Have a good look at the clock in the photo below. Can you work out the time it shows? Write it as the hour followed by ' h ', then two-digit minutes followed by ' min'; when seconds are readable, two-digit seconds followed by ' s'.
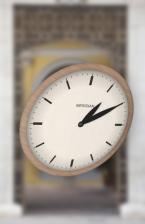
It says 1 h 10 min
